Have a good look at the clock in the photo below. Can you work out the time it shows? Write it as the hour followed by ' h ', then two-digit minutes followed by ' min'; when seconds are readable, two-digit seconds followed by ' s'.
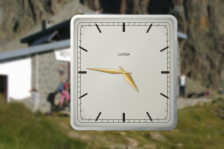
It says 4 h 46 min
